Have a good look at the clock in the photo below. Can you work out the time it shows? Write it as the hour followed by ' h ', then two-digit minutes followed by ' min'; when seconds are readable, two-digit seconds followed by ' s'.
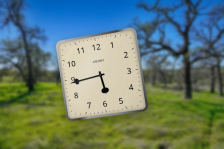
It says 5 h 44 min
